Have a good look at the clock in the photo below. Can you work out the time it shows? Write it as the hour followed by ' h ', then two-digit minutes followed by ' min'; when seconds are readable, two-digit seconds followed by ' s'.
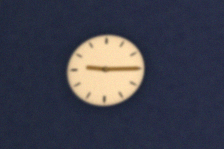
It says 9 h 15 min
